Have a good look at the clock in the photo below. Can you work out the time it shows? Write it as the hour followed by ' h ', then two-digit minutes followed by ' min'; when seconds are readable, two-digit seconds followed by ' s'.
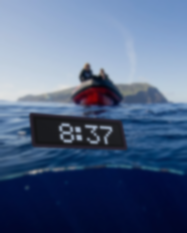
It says 8 h 37 min
